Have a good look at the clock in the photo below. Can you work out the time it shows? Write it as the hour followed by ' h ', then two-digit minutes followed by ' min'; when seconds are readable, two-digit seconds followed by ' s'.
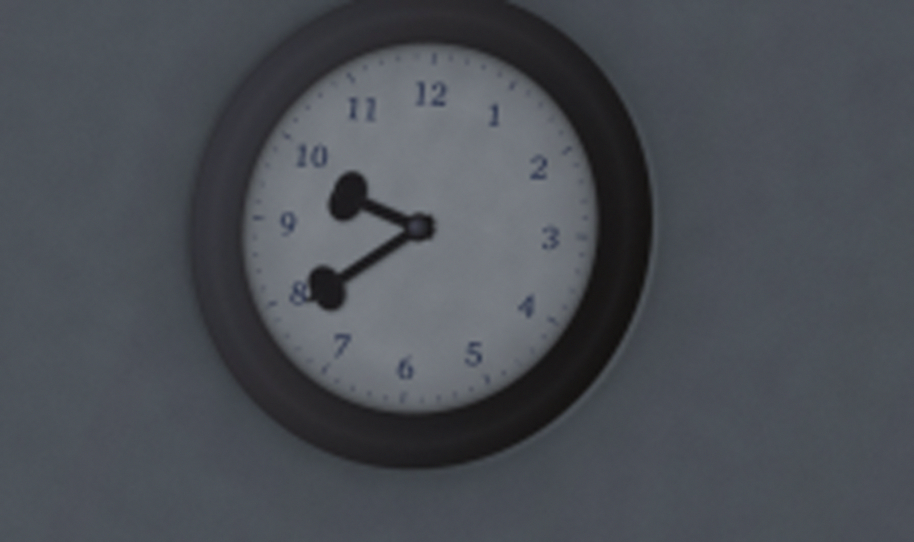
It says 9 h 39 min
